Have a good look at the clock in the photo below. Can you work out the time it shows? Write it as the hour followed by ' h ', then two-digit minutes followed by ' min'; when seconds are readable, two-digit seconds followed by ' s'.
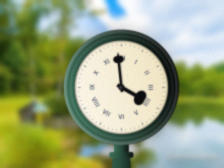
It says 3 h 59 min
